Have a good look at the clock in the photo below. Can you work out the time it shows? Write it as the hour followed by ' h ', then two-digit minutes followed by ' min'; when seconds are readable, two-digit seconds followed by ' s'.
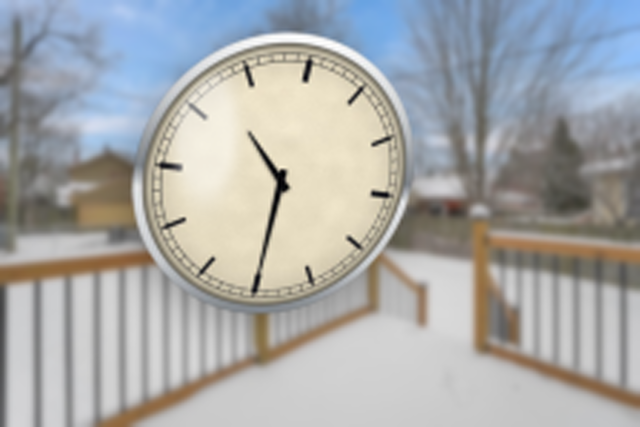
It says 10 h 30 min
